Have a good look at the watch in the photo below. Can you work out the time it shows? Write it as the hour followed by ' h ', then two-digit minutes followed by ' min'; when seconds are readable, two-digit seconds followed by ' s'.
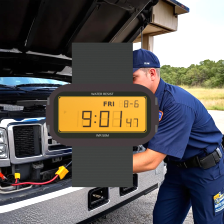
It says 9 h 01 min 47 s
